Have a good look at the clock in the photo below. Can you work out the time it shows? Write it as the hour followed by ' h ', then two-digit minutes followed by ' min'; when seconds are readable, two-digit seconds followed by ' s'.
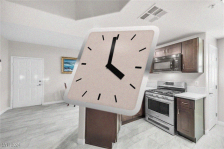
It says 3 h 59 min
